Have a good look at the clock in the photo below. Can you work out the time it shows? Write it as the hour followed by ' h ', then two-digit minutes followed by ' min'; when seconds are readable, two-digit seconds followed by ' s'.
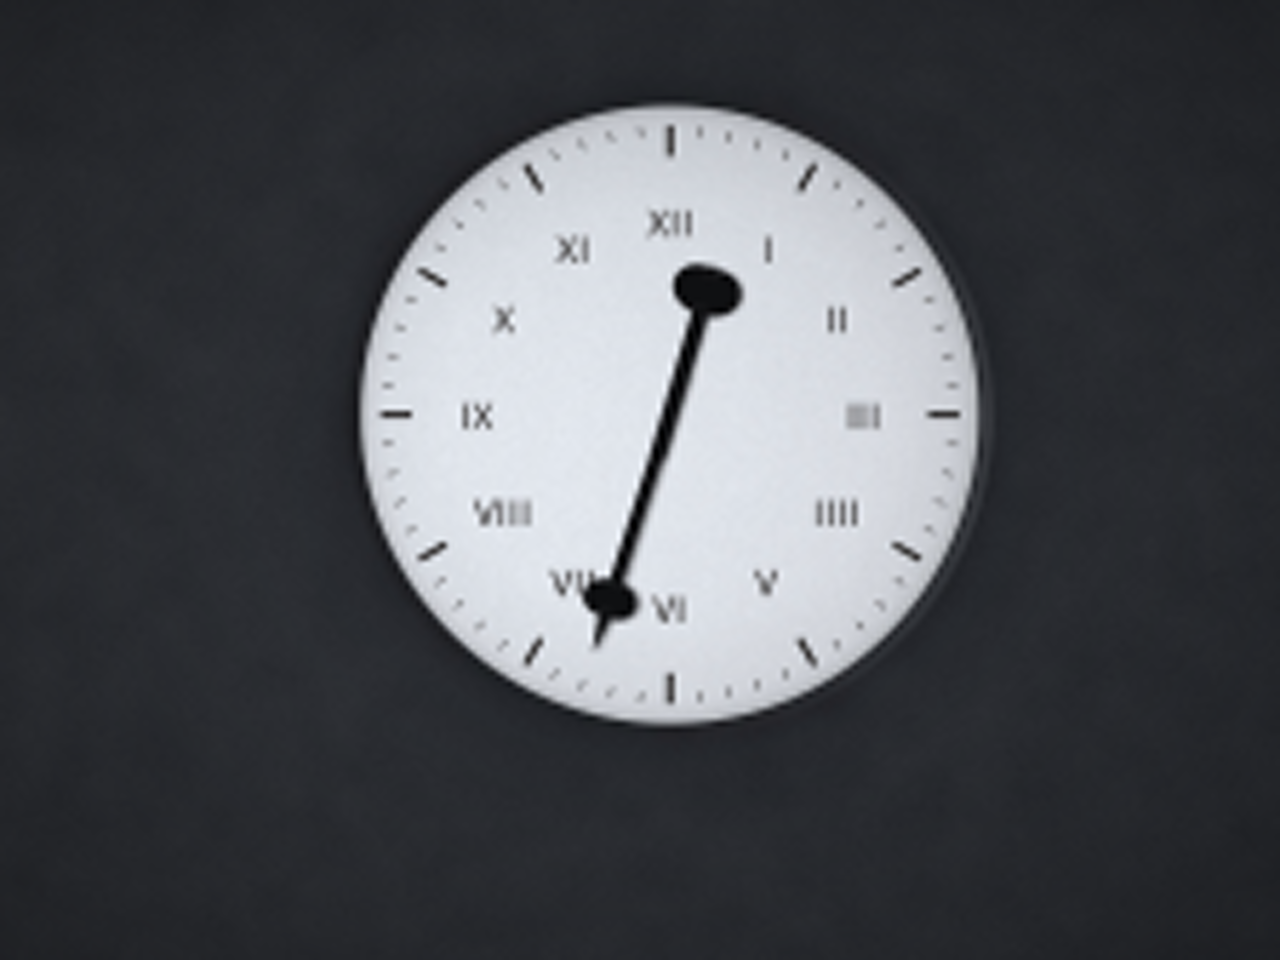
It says 12 h 33 min
